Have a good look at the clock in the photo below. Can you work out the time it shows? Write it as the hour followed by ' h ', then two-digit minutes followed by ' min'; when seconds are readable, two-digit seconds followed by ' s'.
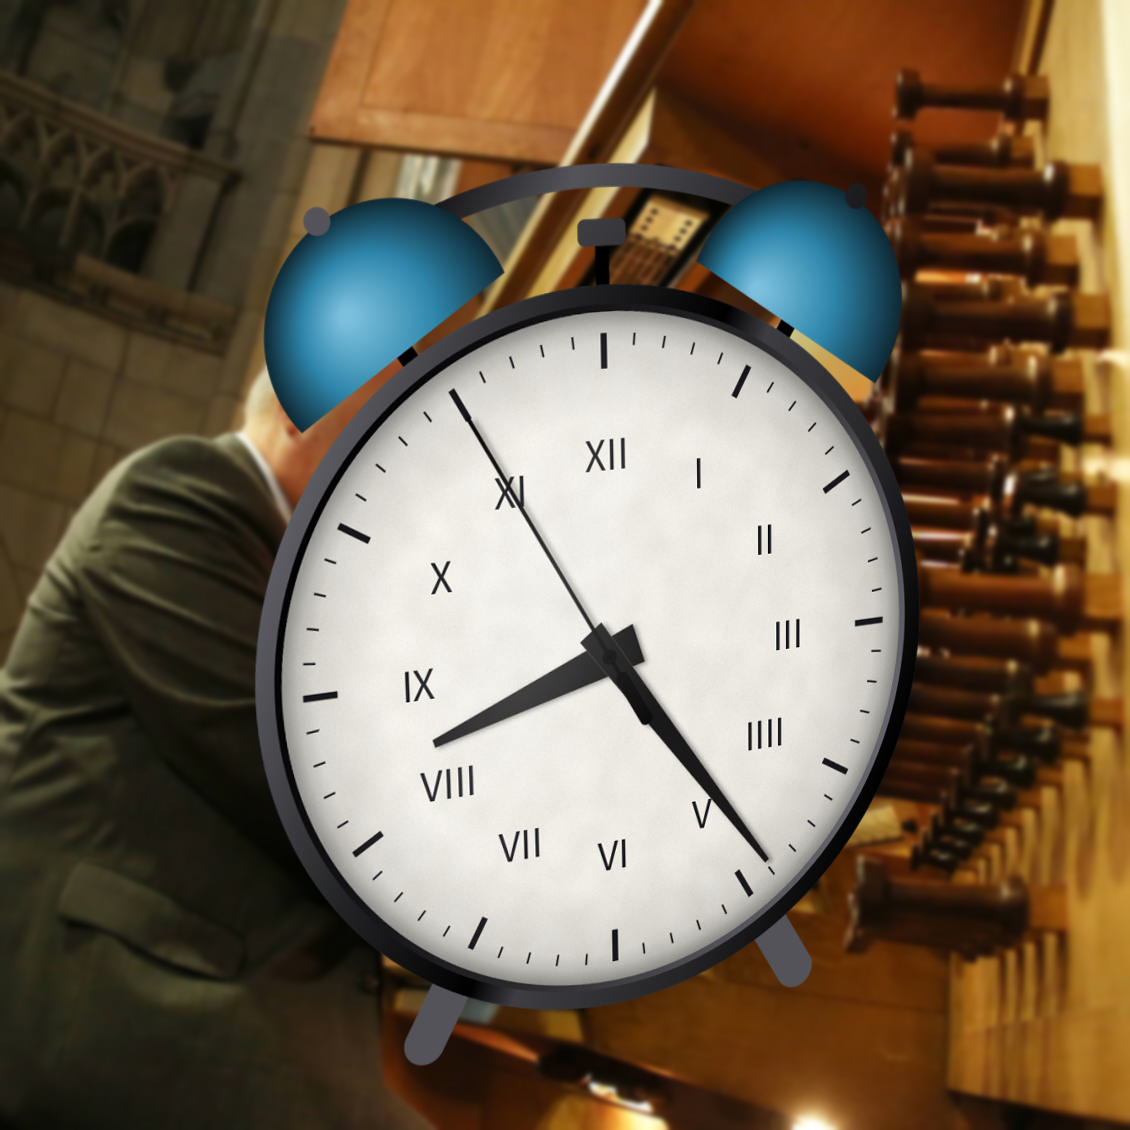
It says 8 h 23 min 55 s
